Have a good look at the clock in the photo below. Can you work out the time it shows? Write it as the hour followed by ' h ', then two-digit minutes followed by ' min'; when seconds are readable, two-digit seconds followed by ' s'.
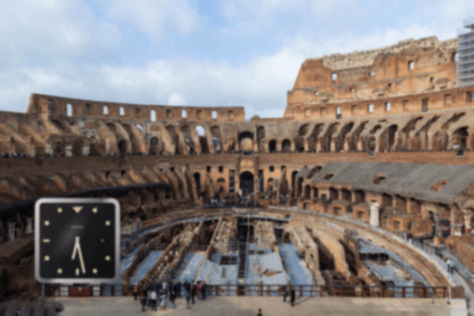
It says 6 h 28 min
